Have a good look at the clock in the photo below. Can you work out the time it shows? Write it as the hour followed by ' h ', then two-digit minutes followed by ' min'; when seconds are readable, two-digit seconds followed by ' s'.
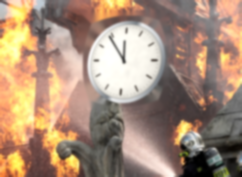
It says 11 h 54 min
